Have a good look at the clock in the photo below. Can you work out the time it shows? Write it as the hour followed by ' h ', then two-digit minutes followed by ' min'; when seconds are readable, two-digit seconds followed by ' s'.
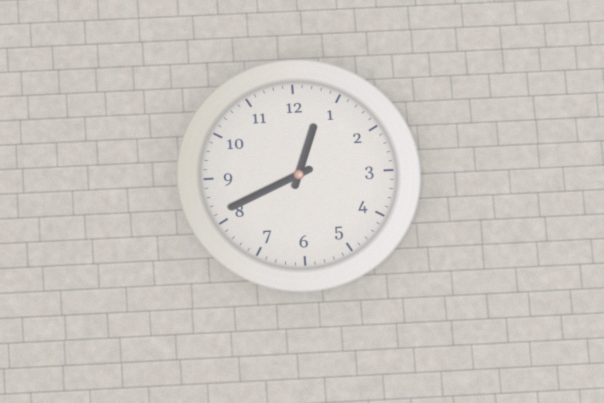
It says 12 h 41 min
